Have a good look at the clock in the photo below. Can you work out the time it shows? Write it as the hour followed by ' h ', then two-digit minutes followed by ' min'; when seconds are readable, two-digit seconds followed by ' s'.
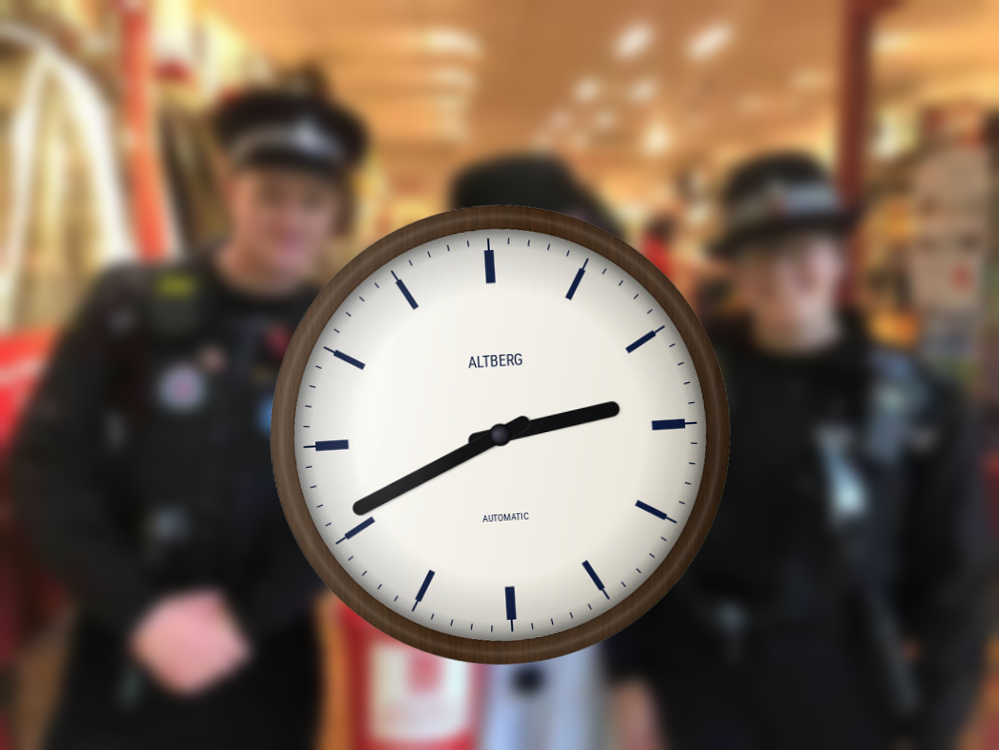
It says 2 h 41 min
